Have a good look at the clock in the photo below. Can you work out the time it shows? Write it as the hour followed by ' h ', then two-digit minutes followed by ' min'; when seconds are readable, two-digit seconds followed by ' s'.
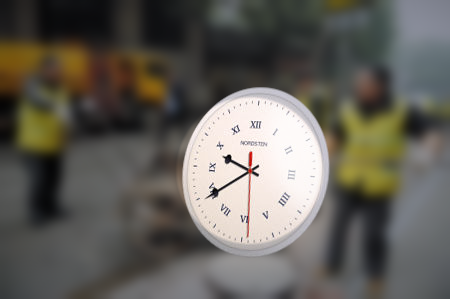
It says 9 h 39 min 29 s
